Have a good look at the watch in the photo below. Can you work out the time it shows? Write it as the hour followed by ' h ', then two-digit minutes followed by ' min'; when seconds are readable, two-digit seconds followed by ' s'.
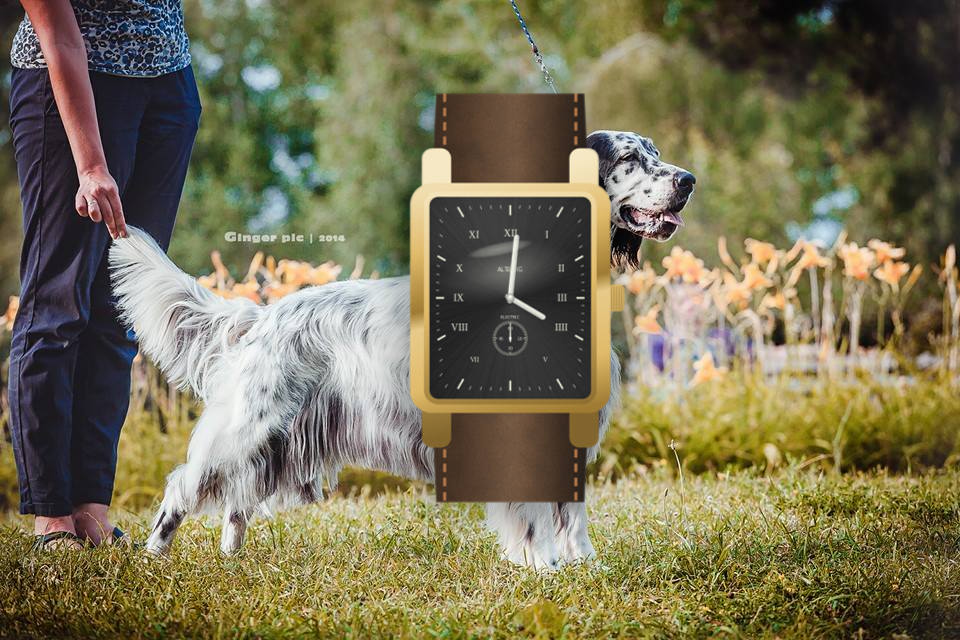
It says 4 h 01 min
